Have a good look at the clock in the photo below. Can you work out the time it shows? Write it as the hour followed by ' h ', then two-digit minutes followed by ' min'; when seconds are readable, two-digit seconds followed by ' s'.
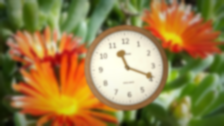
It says 11 h 19 min
